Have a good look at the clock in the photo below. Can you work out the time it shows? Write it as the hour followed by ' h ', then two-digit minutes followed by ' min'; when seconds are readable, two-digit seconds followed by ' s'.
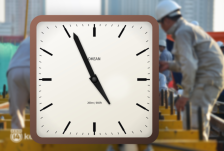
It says 4 h 56 min
